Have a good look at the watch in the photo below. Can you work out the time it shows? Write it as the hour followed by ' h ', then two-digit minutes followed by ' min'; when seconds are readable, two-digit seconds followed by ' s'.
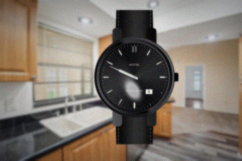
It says 9 h 49 min
